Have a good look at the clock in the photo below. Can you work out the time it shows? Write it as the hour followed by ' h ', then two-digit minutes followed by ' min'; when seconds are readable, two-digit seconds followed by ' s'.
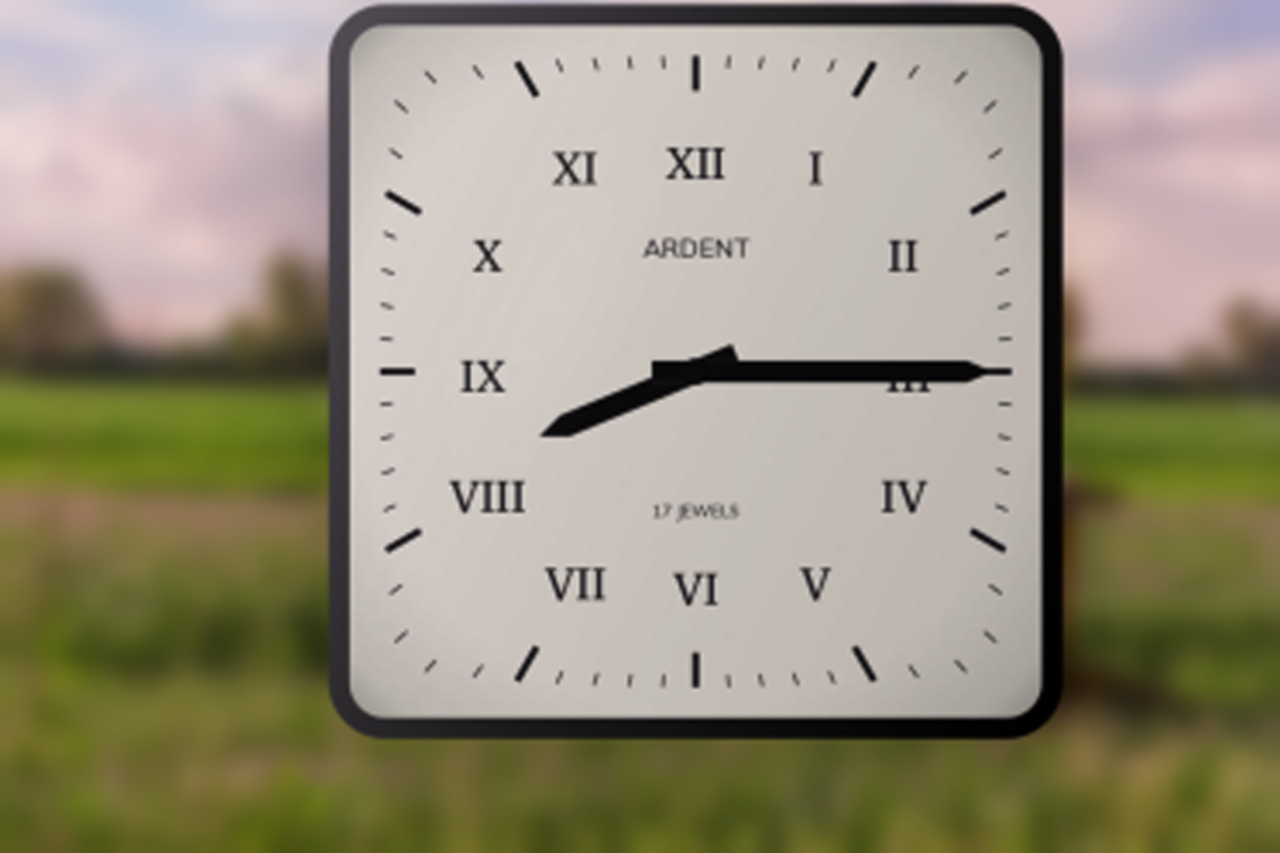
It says 8 h 15 min
